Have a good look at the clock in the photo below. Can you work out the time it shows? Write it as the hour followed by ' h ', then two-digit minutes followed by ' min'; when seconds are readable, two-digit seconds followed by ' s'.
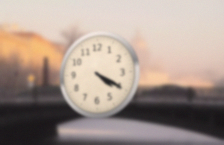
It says 4 h 20 min
